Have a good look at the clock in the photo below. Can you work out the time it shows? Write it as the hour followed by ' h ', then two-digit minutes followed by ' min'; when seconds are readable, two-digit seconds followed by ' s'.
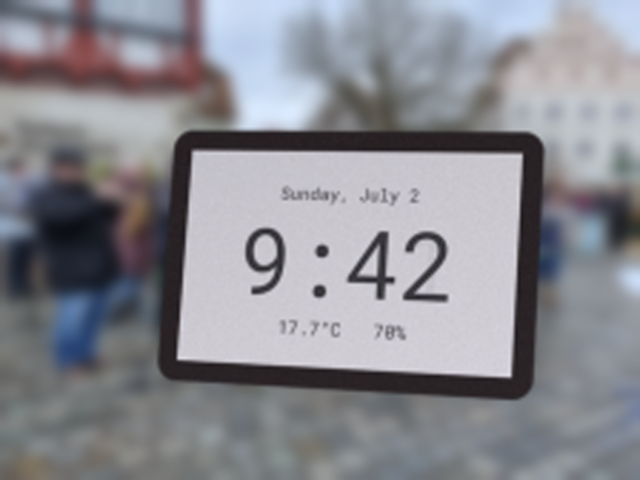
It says 9 h 42 min
